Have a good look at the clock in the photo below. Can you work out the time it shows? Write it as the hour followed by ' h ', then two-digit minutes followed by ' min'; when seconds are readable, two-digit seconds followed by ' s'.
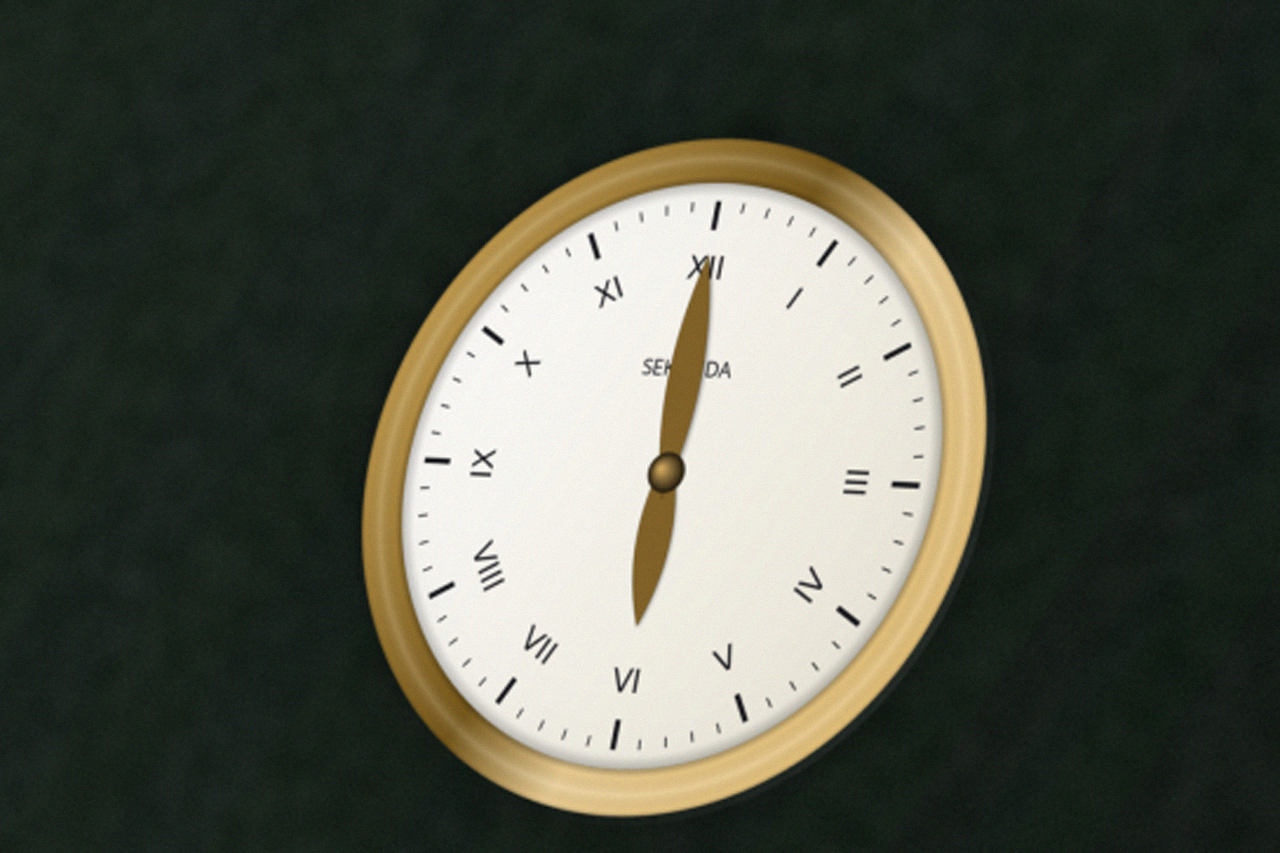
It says 6 h 00 min
